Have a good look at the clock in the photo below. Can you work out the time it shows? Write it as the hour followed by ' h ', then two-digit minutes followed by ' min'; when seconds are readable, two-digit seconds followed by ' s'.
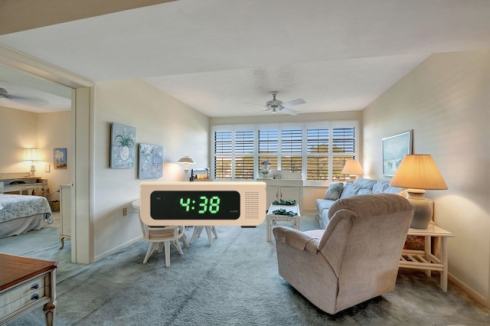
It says 4 h 38 min
